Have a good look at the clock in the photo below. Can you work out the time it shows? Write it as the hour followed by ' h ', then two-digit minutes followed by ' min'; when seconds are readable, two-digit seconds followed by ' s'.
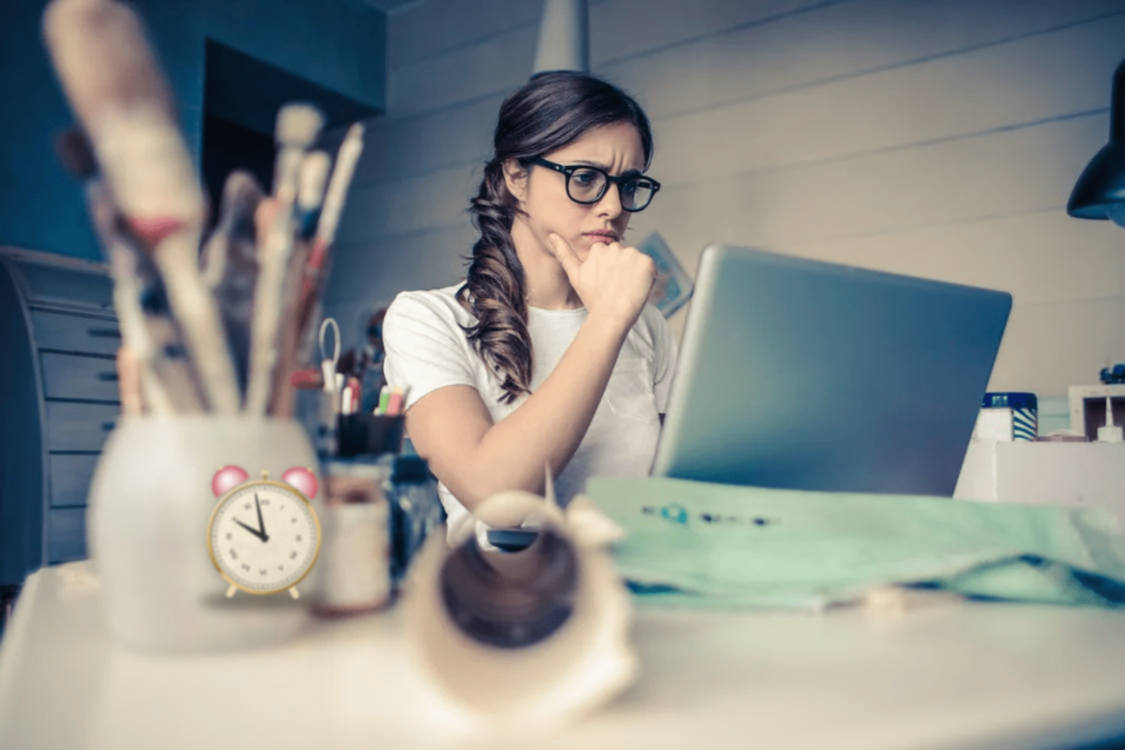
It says 9 h 58 min
